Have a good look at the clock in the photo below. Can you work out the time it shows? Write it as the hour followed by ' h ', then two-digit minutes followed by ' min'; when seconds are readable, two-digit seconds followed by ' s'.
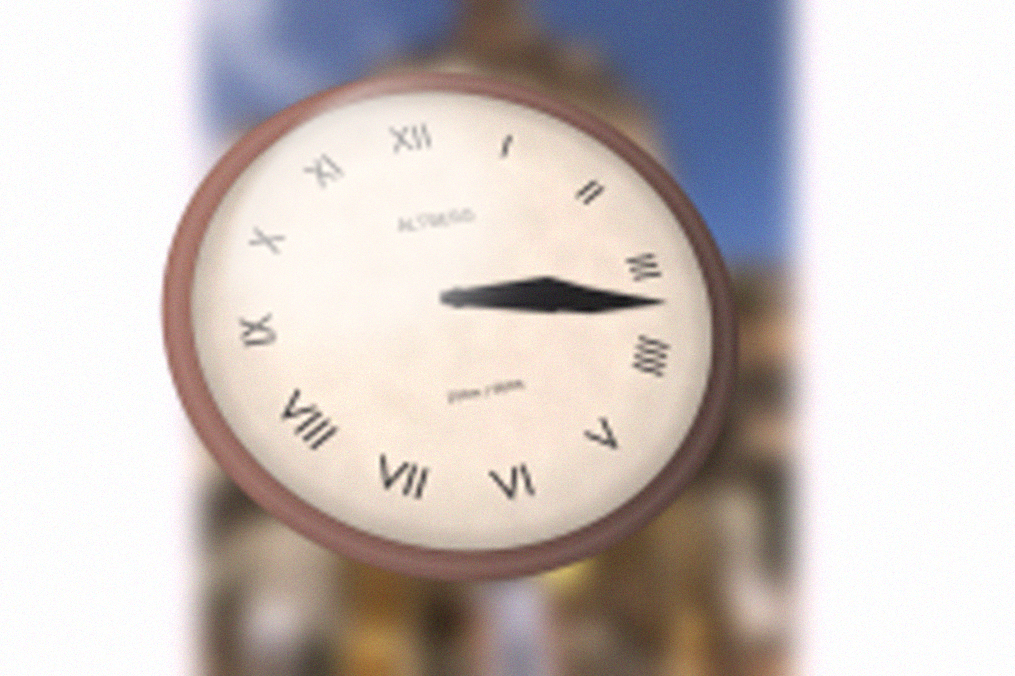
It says 3 h 17 min
